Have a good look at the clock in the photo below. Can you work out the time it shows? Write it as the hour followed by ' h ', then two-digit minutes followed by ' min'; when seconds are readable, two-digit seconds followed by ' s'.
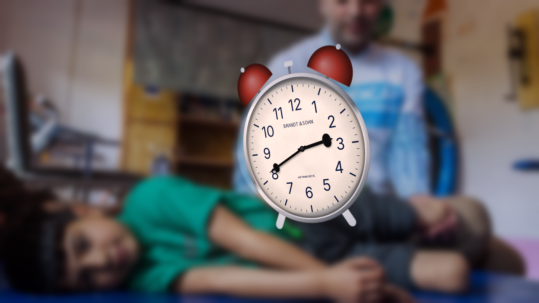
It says 2 h 41 min
